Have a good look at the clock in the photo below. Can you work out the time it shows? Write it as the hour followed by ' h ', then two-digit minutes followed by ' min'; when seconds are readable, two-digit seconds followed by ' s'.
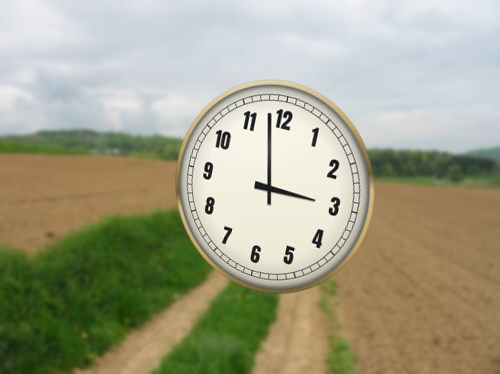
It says 2 h 58 min
